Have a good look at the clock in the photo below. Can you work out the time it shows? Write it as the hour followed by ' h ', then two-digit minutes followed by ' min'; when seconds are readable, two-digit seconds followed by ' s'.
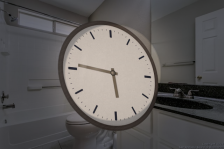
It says 5 h 46 min
